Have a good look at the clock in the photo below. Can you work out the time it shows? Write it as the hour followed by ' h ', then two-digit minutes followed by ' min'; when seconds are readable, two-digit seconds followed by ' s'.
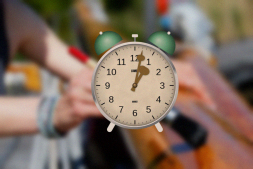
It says 1 h 02 min
